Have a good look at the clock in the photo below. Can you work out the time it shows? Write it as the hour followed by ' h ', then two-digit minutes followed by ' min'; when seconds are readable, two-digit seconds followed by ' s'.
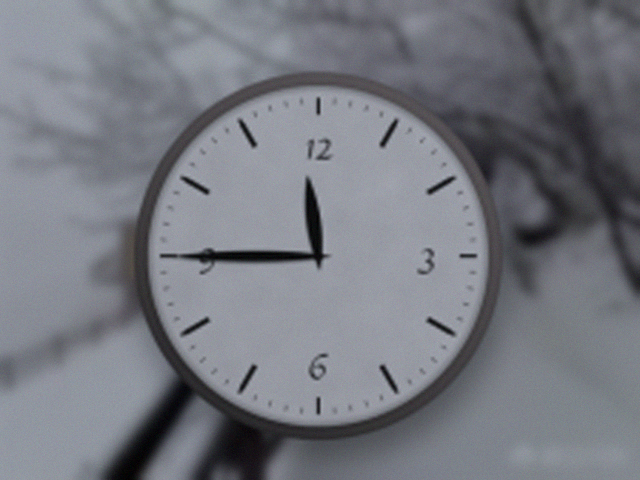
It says 11 h 45 min
